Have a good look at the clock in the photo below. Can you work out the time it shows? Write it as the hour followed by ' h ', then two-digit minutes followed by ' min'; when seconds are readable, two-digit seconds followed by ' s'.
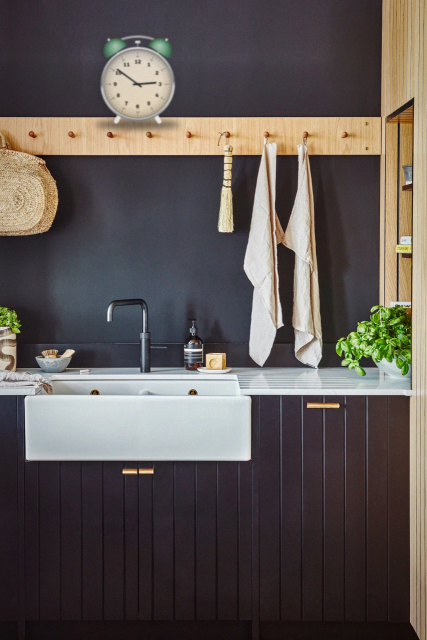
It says 2 h 51 min
